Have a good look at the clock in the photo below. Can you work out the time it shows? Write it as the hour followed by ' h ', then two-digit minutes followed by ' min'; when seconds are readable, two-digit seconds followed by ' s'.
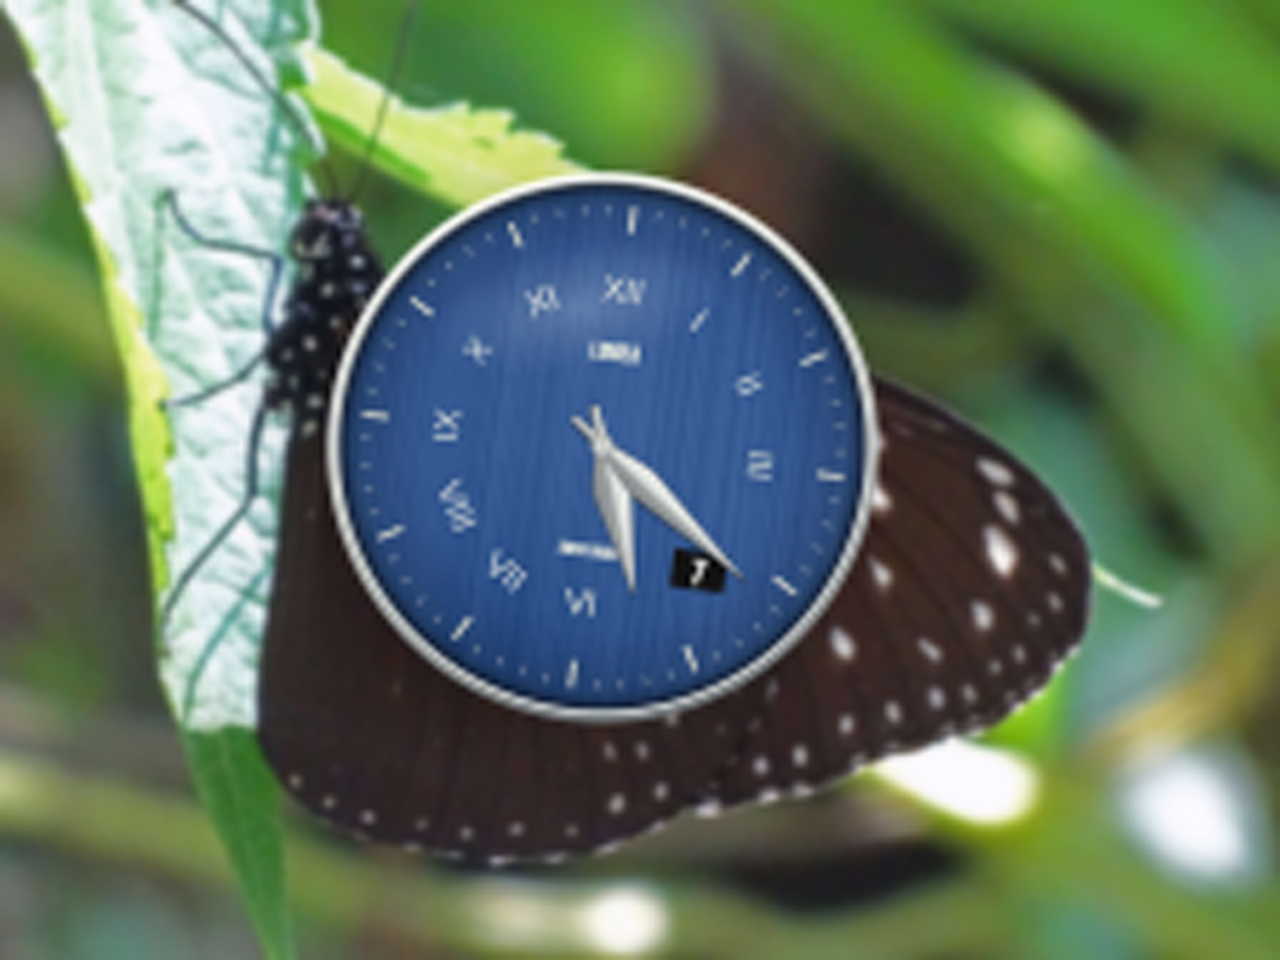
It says 5 h 21 min
